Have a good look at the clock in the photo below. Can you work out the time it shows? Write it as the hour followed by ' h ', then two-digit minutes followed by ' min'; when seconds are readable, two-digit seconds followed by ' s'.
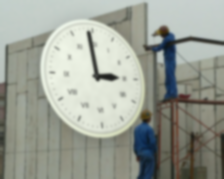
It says 2 h 59 min
